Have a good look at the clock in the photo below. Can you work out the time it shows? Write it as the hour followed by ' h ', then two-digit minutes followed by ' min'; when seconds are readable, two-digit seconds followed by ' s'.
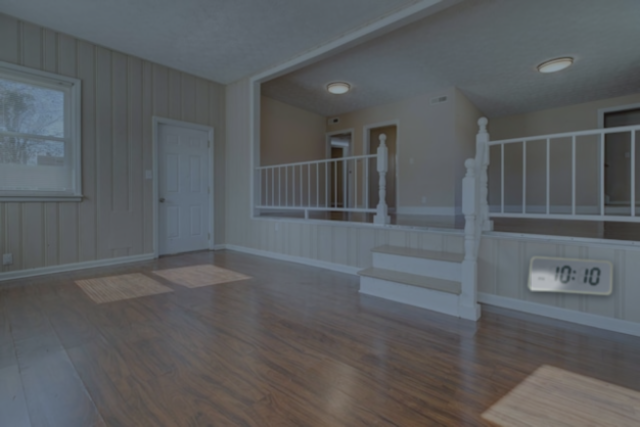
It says 10 h 10 min
